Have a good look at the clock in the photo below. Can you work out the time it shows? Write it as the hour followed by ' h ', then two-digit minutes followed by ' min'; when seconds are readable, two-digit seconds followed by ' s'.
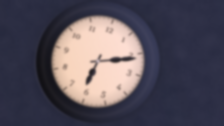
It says 6 h 11 min
